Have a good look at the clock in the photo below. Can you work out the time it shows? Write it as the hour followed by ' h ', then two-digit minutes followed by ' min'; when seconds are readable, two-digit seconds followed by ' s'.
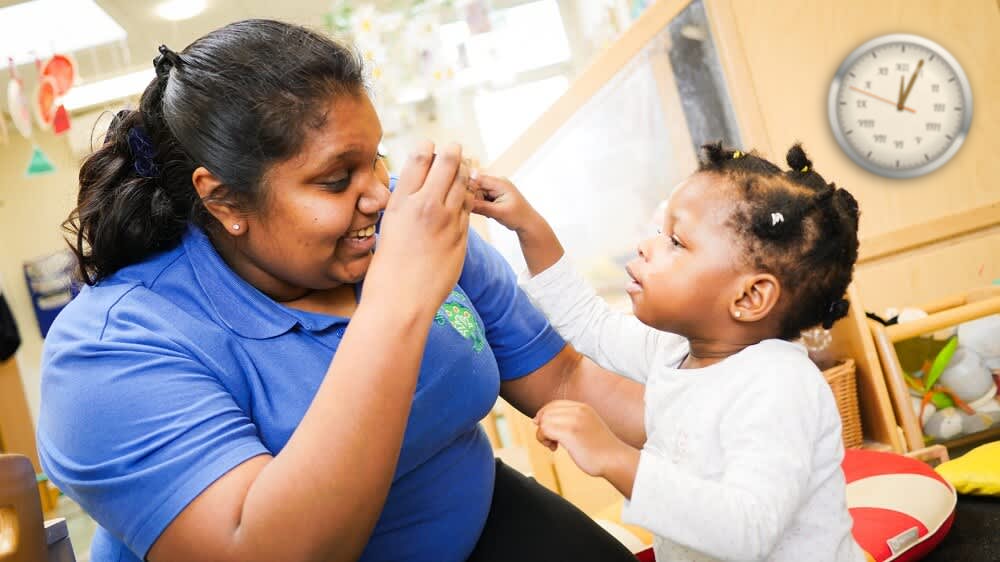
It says 12 h 03 min 48 s
